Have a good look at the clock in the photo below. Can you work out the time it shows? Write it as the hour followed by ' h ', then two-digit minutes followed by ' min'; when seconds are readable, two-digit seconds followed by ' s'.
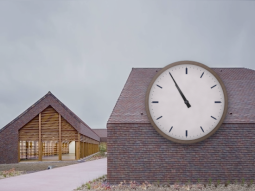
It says 10 h 55 min
